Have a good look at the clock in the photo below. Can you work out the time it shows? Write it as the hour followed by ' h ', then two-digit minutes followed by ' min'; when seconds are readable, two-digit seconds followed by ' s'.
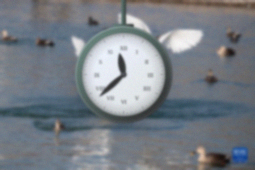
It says 11 h 38 min
